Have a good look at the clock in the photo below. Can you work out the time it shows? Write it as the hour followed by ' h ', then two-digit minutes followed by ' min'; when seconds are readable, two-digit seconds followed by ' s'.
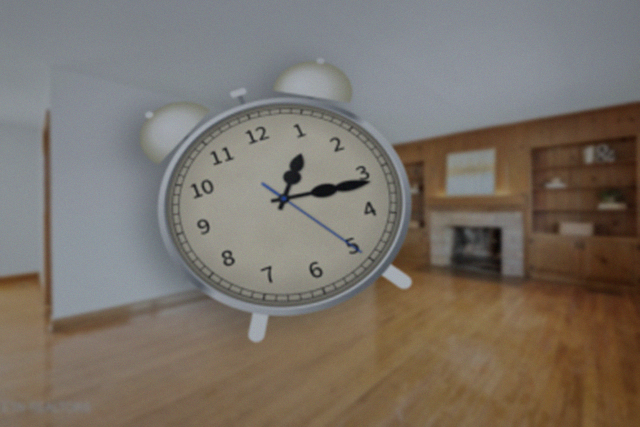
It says 1 h 16 min 25 s
